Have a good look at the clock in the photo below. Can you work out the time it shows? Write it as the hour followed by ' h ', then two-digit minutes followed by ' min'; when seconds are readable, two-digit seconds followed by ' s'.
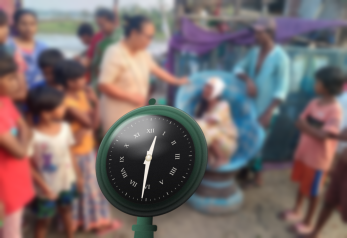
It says 12 h 31 min
